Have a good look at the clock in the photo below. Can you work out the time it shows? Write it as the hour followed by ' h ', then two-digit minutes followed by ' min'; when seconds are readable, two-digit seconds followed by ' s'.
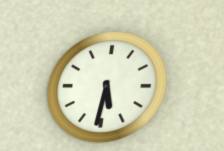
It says 5 h 31 min
